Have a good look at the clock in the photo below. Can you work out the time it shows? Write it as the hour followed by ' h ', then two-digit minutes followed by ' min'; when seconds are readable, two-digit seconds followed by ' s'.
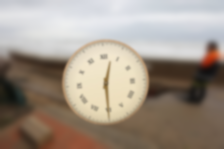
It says 12 h 30 min
